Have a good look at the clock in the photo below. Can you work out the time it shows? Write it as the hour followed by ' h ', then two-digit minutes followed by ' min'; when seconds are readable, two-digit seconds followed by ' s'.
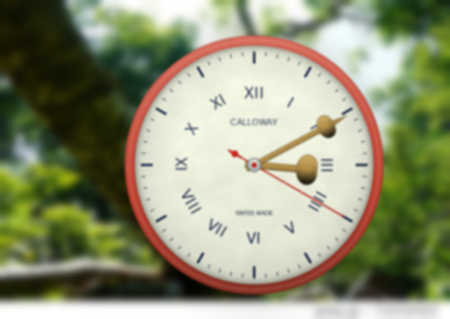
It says 3 h 10 min 20 s
